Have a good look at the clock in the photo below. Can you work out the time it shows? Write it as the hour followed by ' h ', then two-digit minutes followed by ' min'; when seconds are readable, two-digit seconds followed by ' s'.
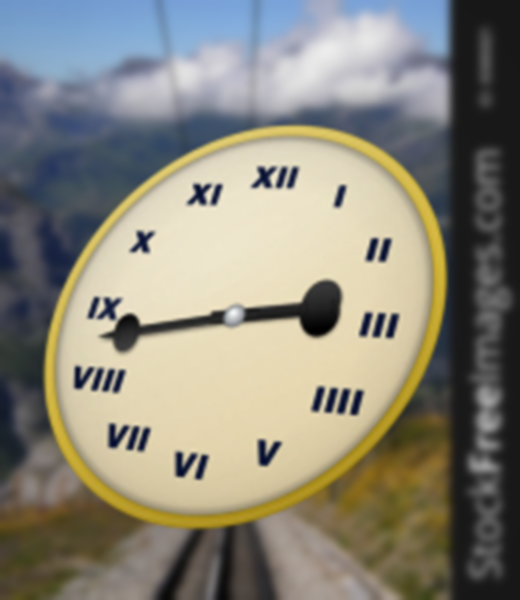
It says 2 h 43 min
